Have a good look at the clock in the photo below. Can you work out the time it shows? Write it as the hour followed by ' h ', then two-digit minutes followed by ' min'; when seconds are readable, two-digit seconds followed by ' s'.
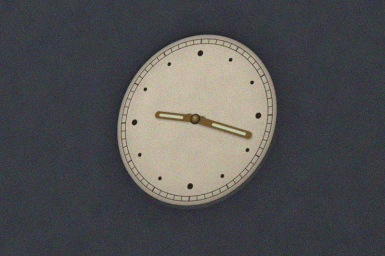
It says 9 h 18 min
